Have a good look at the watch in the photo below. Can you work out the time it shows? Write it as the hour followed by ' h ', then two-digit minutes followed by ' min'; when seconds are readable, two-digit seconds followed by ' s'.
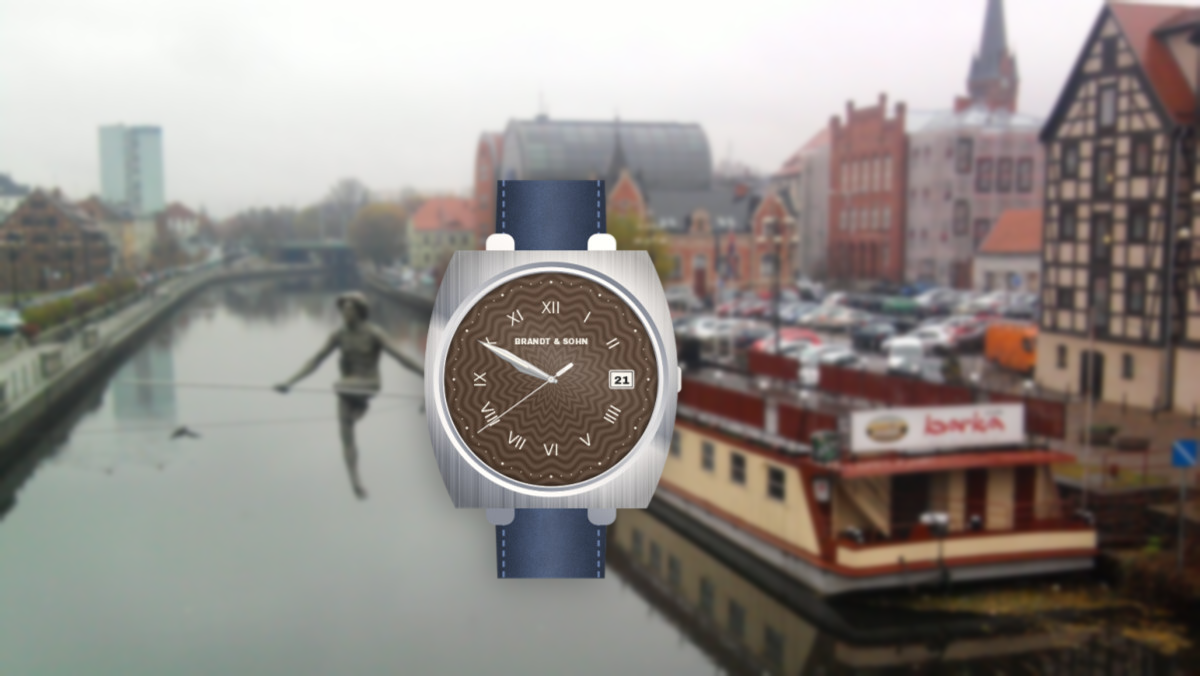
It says 9 h 49 min 39 s
